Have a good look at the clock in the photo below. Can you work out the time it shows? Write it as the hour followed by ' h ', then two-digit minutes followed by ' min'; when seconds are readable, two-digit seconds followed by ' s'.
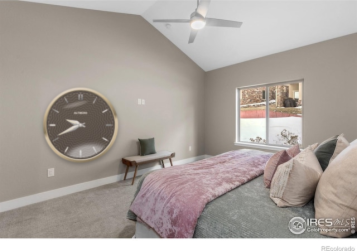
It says 9 h 41 min
